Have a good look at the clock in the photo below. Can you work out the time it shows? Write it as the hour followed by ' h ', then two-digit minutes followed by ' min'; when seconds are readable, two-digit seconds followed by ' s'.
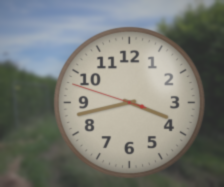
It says 3 h 42 min 48 s
